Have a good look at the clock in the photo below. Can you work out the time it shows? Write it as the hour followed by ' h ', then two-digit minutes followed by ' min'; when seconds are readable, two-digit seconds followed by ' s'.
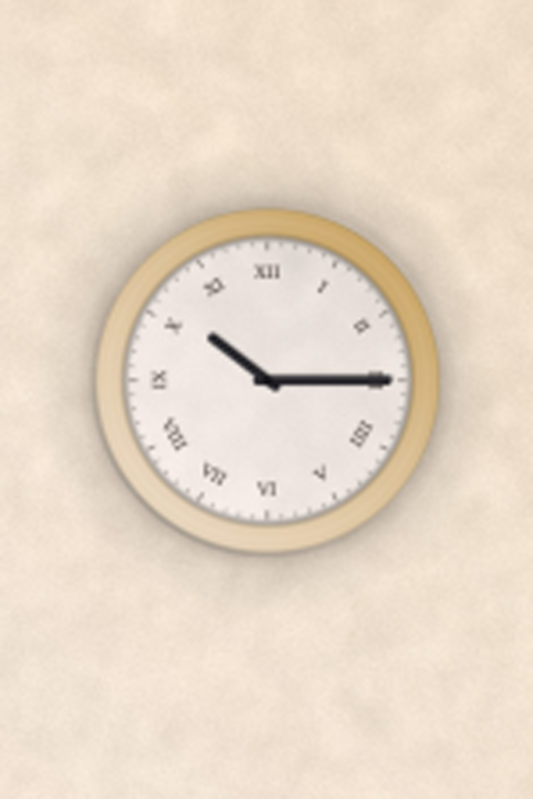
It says 10 h 15 min
